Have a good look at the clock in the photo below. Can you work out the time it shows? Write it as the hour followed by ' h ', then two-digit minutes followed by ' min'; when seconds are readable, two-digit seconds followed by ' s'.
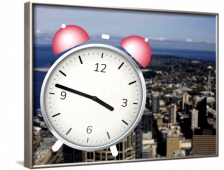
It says 3 h 47 min
